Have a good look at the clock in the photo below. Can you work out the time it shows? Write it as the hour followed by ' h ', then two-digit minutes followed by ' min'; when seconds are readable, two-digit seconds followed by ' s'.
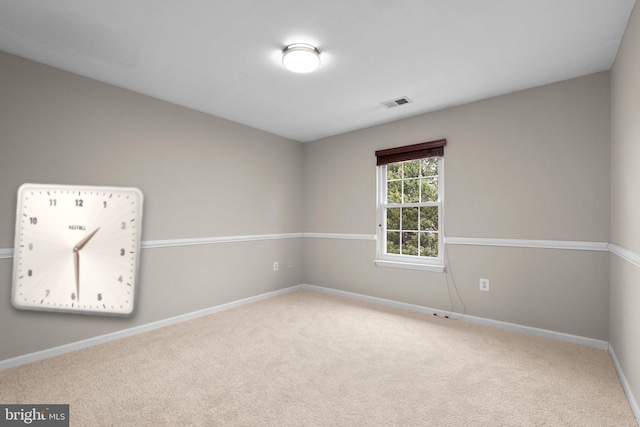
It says 1 h 29 min
